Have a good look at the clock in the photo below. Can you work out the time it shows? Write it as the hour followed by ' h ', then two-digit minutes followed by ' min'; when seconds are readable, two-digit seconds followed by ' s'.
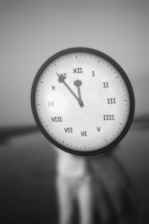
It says 11 h 54 min
